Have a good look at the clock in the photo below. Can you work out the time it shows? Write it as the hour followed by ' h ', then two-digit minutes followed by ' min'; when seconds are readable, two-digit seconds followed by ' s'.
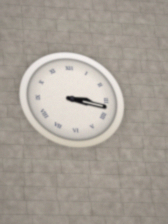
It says 3 h 17 min
